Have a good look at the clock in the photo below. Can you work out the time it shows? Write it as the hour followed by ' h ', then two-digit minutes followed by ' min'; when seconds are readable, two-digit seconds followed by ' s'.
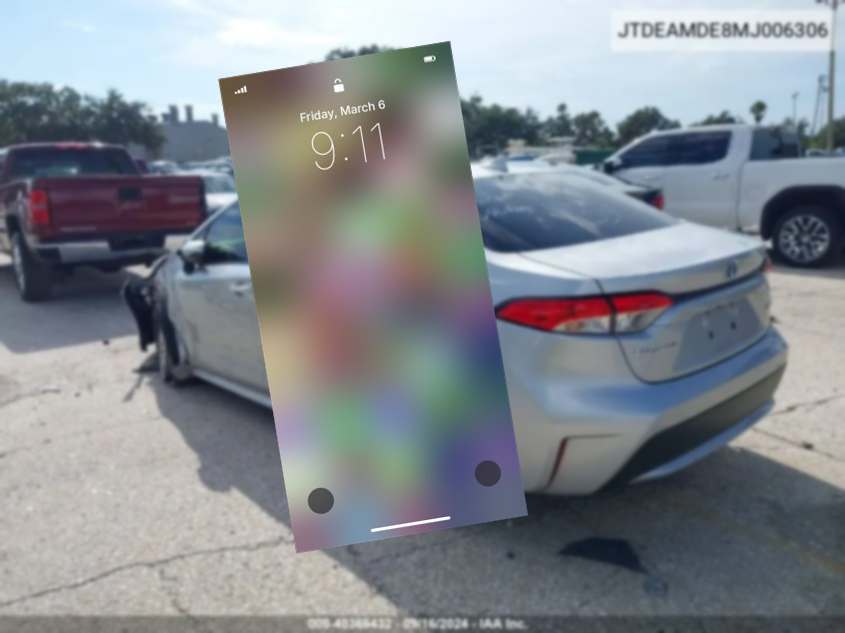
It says 9 h 11 min
